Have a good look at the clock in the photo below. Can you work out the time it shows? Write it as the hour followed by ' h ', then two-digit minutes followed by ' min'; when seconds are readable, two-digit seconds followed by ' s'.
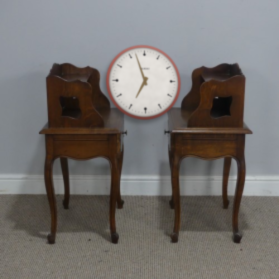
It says 6 h 57 min
